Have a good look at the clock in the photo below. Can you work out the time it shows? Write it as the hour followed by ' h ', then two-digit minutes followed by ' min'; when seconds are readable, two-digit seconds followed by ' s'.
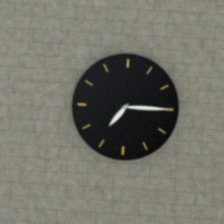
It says 7 h 15 min
